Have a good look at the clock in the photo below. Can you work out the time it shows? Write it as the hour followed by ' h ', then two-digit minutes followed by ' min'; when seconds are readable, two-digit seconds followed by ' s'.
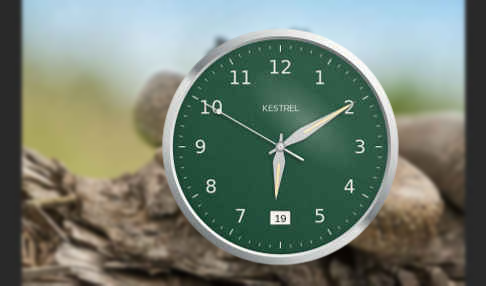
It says 6 h 09 min 50 s
